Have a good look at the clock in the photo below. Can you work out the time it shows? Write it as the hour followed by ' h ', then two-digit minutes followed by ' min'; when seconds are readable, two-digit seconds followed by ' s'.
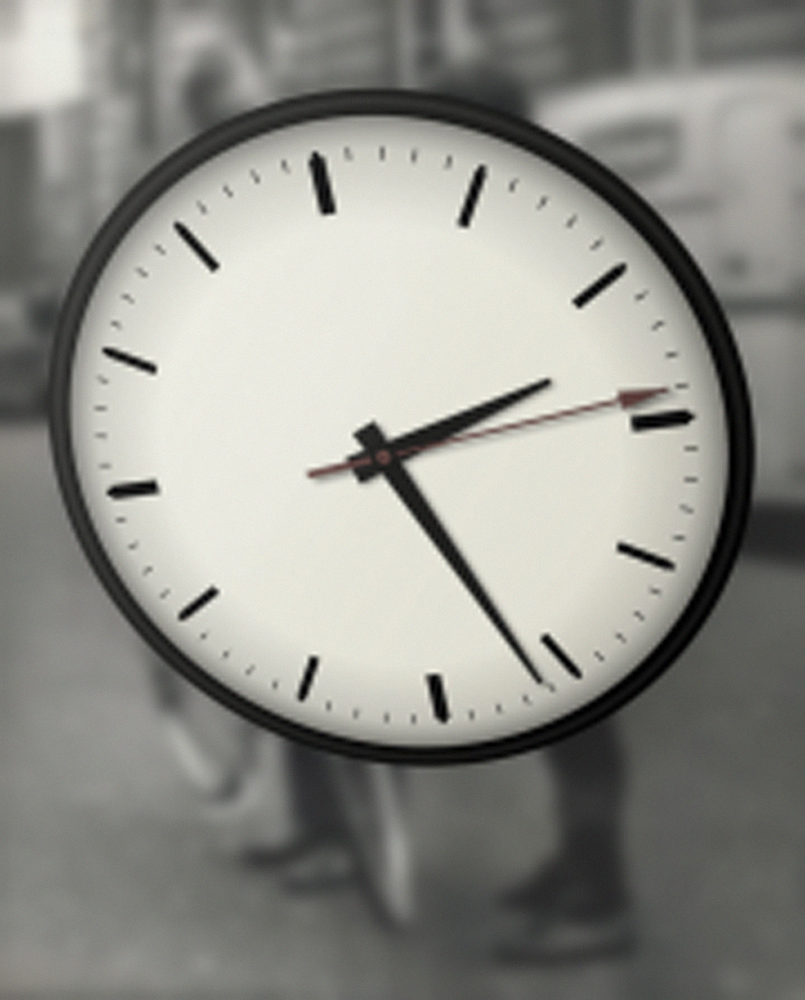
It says 2 h 26 min 14 s
